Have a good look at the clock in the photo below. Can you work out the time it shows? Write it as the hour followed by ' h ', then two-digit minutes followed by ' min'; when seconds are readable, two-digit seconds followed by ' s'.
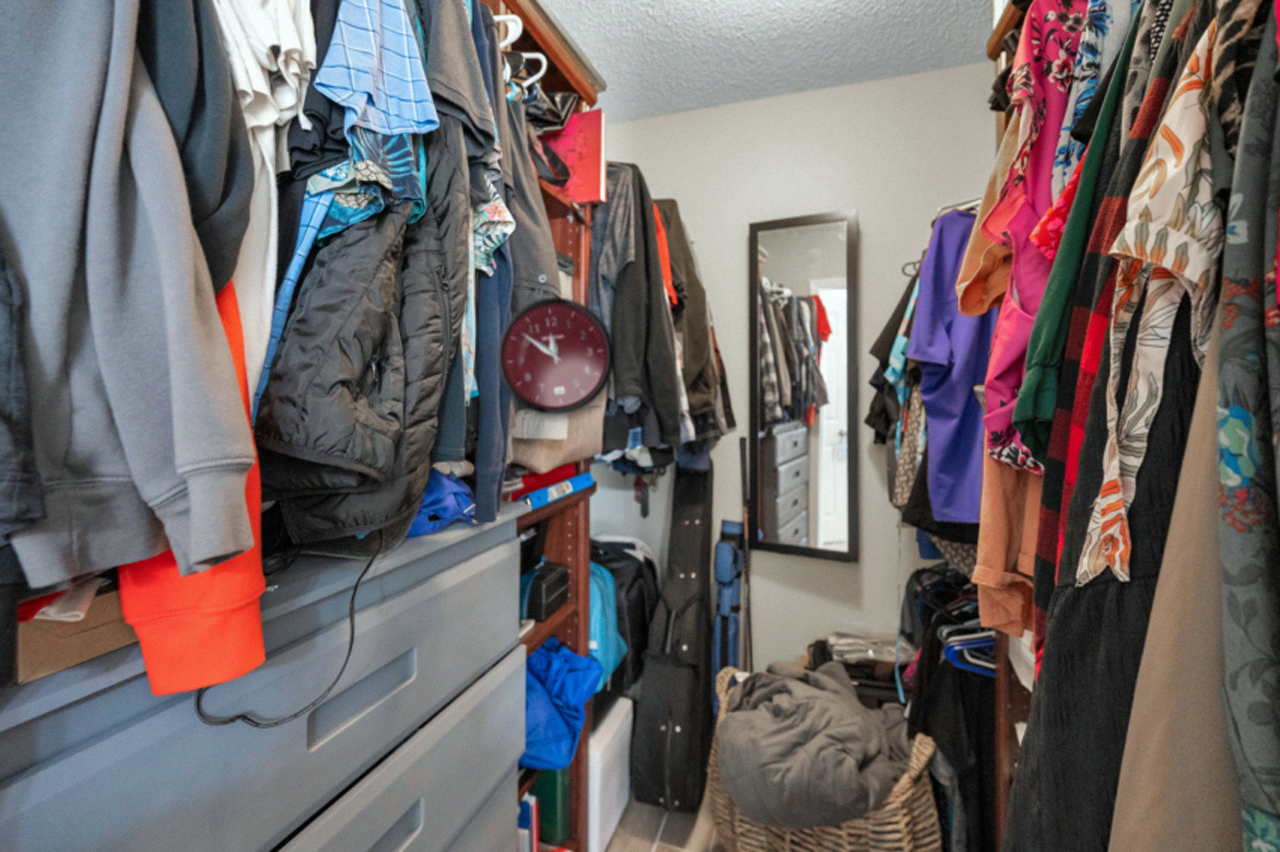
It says 11 h 52 min
